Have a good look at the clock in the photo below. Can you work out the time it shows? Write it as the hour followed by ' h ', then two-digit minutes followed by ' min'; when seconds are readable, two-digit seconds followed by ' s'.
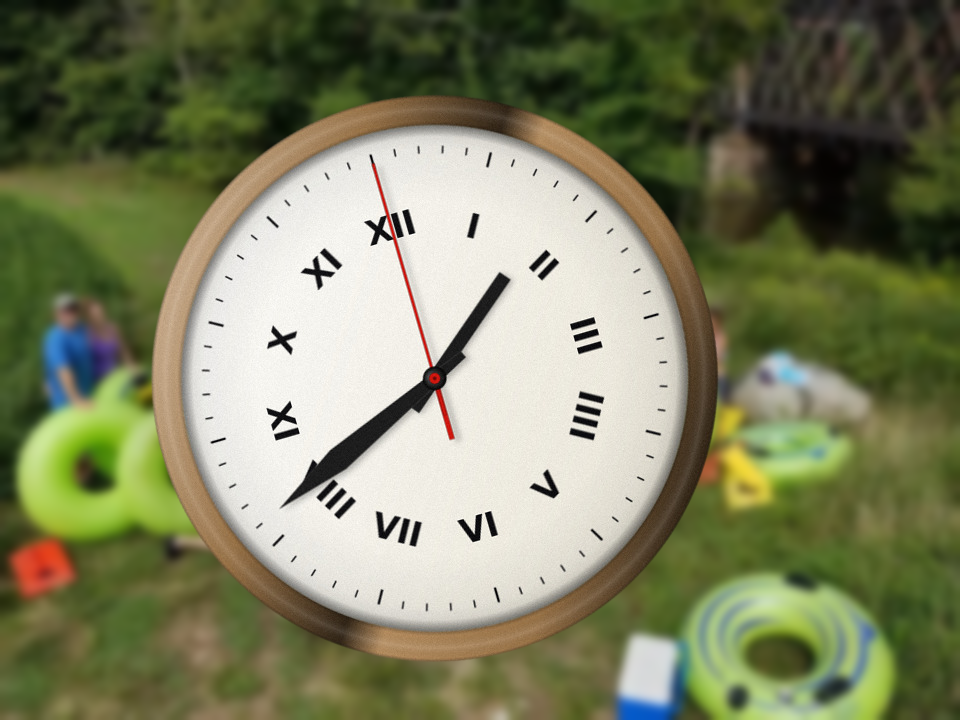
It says 1 h 41 min 00 s
